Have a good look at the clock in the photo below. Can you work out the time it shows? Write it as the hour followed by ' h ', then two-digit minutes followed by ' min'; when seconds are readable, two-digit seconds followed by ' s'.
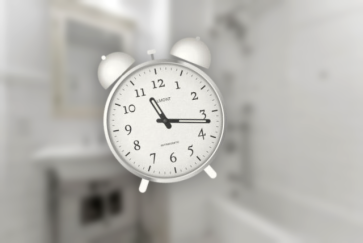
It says 11 h 17 min
